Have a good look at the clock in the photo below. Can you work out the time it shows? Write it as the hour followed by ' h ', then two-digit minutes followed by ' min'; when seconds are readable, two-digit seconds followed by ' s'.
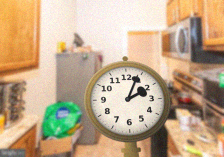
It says 2 h 04 min
